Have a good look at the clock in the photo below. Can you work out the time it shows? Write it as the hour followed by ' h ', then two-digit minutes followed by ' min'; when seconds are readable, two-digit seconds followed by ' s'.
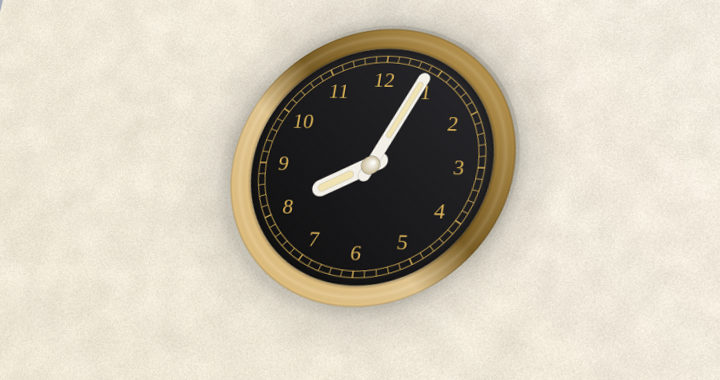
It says 8 h 04 min
